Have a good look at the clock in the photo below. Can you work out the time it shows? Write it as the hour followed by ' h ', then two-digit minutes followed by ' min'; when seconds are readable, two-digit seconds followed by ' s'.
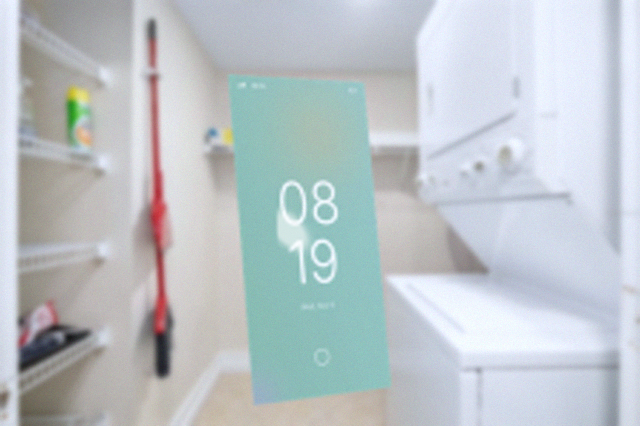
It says 8 h 19 min
